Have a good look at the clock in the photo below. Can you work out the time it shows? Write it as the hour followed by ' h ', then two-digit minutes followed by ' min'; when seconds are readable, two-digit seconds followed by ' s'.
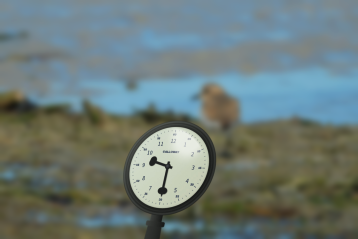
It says 9 h 30 min
